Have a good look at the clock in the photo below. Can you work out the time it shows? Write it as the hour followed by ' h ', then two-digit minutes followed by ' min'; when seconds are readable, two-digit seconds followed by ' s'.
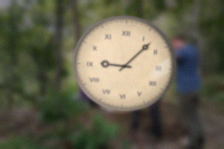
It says 9 h 07 min
